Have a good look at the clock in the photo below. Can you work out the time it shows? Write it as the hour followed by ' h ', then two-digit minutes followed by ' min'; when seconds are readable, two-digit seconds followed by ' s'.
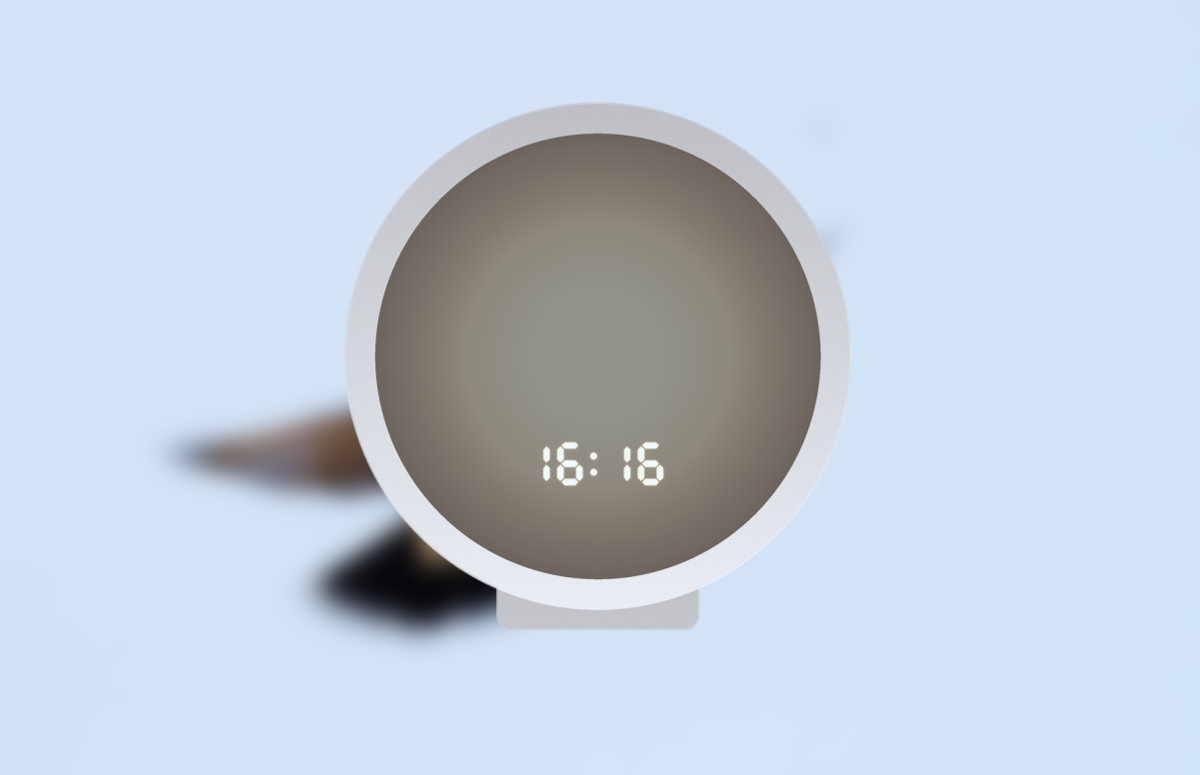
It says 16 h 16 min
